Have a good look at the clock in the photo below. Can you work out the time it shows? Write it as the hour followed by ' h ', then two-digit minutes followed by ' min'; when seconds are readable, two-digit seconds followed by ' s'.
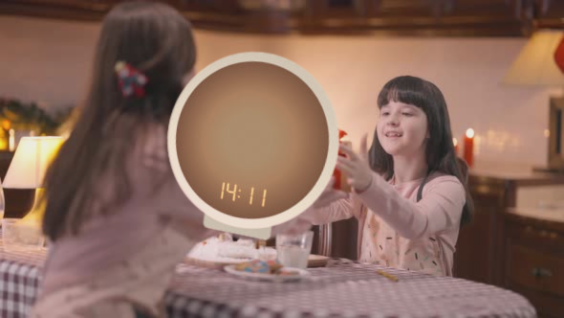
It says 14 h 11 min
